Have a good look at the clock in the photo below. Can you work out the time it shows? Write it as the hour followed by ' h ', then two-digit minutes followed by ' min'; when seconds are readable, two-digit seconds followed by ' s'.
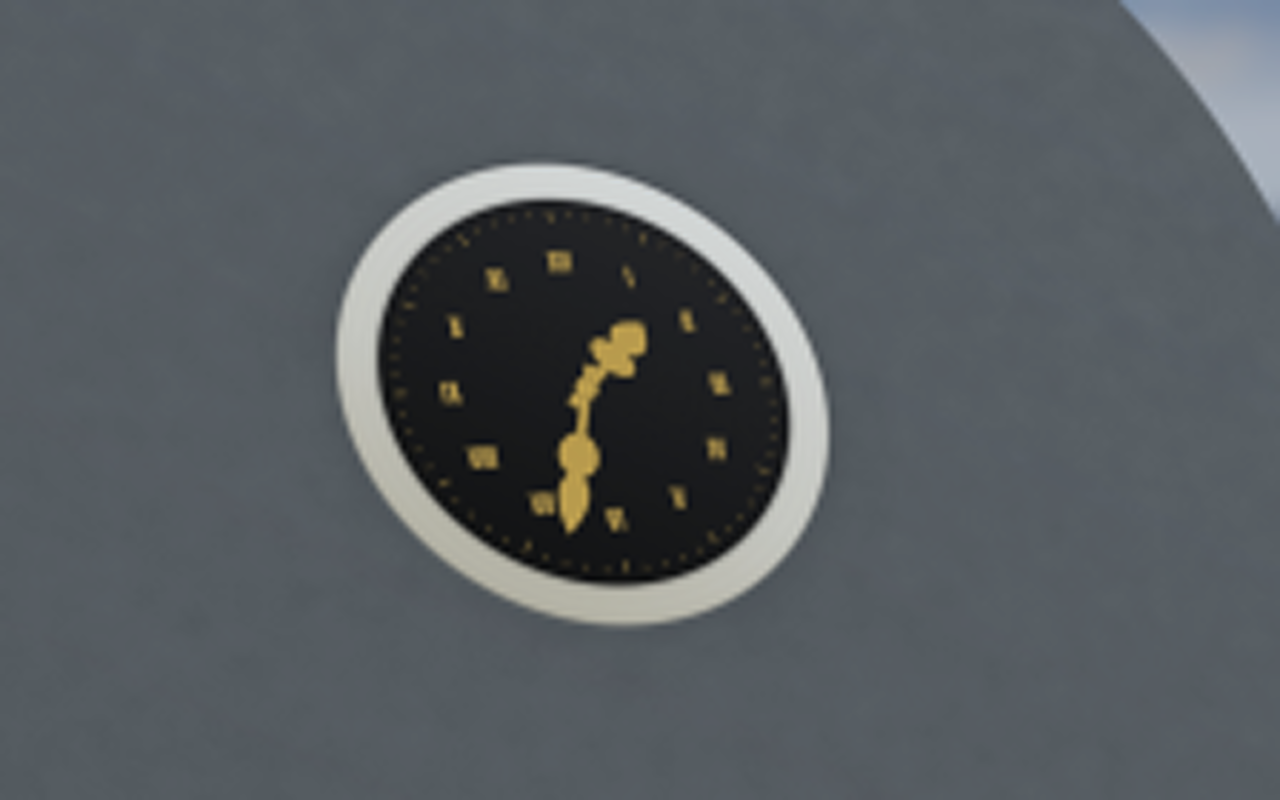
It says 1 h 33 min
